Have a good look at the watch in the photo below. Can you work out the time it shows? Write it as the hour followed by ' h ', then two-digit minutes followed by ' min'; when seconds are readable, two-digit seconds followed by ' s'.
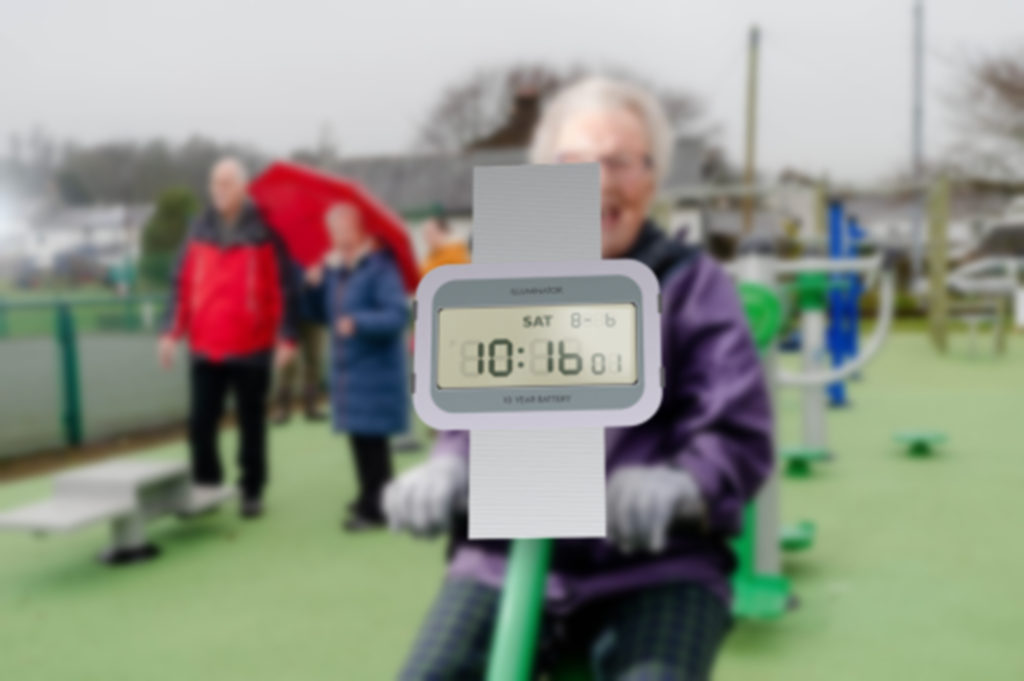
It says 10 h 16 min 01 s
